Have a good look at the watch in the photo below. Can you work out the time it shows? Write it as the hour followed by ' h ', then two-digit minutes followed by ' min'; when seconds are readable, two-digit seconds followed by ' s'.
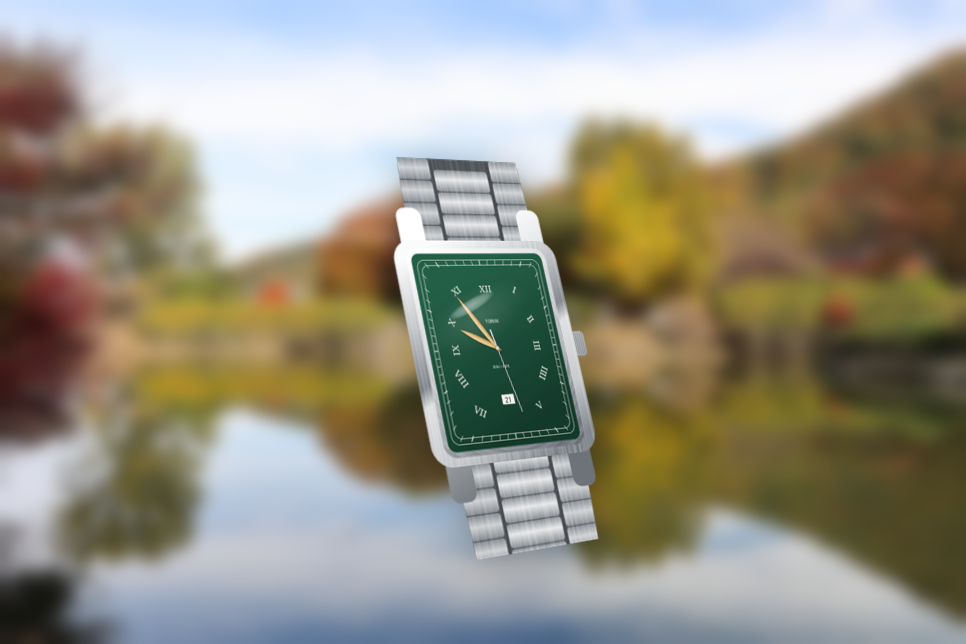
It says 9 h 54 min 28 s
